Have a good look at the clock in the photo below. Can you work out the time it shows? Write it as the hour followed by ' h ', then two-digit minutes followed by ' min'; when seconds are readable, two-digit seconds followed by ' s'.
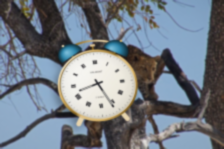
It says 8 h 26 min
